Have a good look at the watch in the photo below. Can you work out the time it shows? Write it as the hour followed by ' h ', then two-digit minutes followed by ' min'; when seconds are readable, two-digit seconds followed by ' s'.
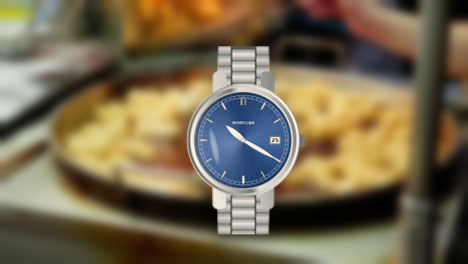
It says 10 h 20 min
